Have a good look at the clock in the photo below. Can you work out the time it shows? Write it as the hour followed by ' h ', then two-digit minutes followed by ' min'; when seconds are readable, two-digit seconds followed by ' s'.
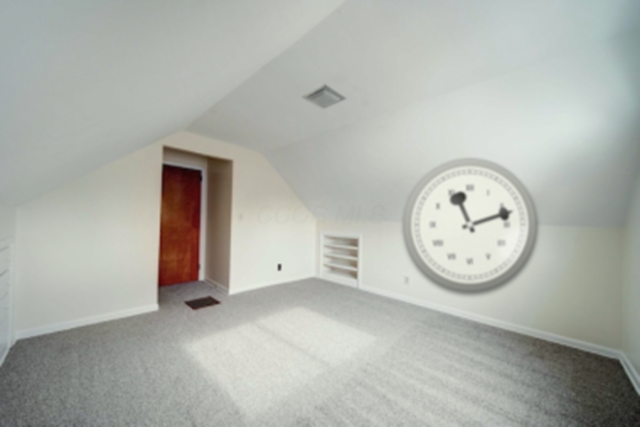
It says 11 h 12 min
